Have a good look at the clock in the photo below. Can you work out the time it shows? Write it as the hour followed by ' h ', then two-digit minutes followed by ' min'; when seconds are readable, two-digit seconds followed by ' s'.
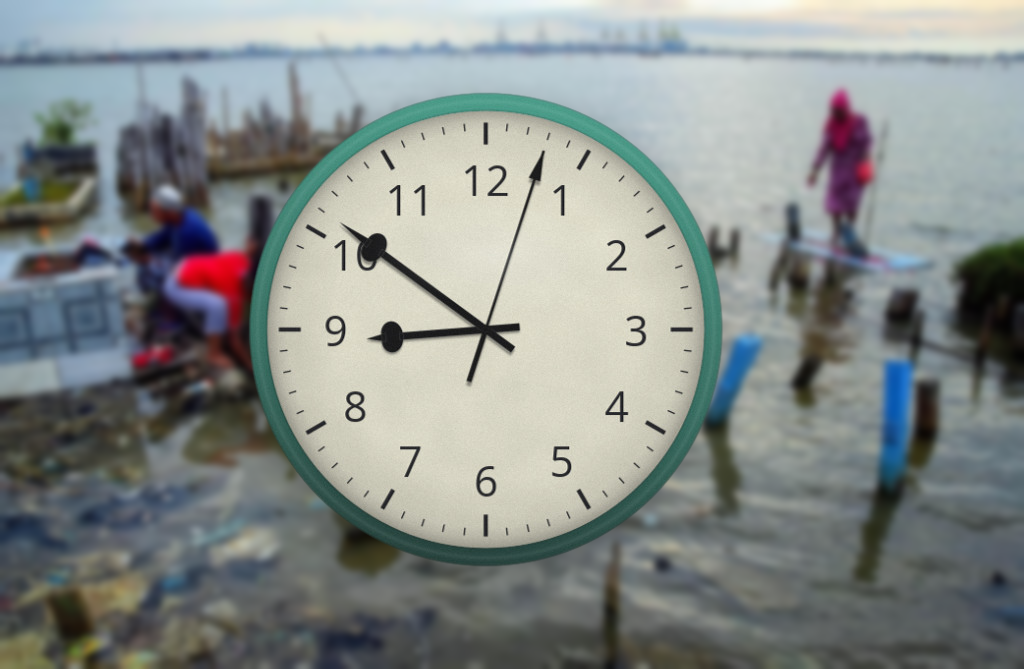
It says 8 h 51 min 03 s
